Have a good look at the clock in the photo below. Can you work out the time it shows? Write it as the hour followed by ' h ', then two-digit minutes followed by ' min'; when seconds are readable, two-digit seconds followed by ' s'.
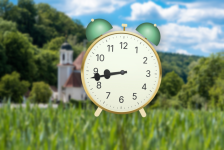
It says 8 h 43 min
